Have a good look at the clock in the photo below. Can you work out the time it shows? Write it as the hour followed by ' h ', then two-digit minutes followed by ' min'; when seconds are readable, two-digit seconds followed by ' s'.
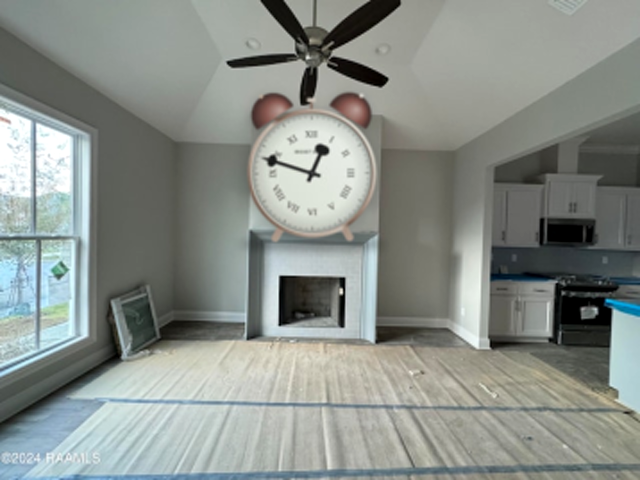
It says 12 h 48 min
